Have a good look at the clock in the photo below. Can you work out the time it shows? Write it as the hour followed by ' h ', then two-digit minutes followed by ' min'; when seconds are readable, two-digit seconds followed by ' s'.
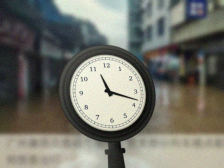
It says 11 h 18 min
